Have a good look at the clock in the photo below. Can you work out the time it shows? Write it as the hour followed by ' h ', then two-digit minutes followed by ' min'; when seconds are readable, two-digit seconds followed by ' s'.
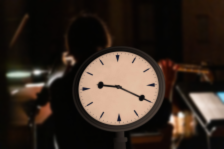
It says 9 h 20 min
